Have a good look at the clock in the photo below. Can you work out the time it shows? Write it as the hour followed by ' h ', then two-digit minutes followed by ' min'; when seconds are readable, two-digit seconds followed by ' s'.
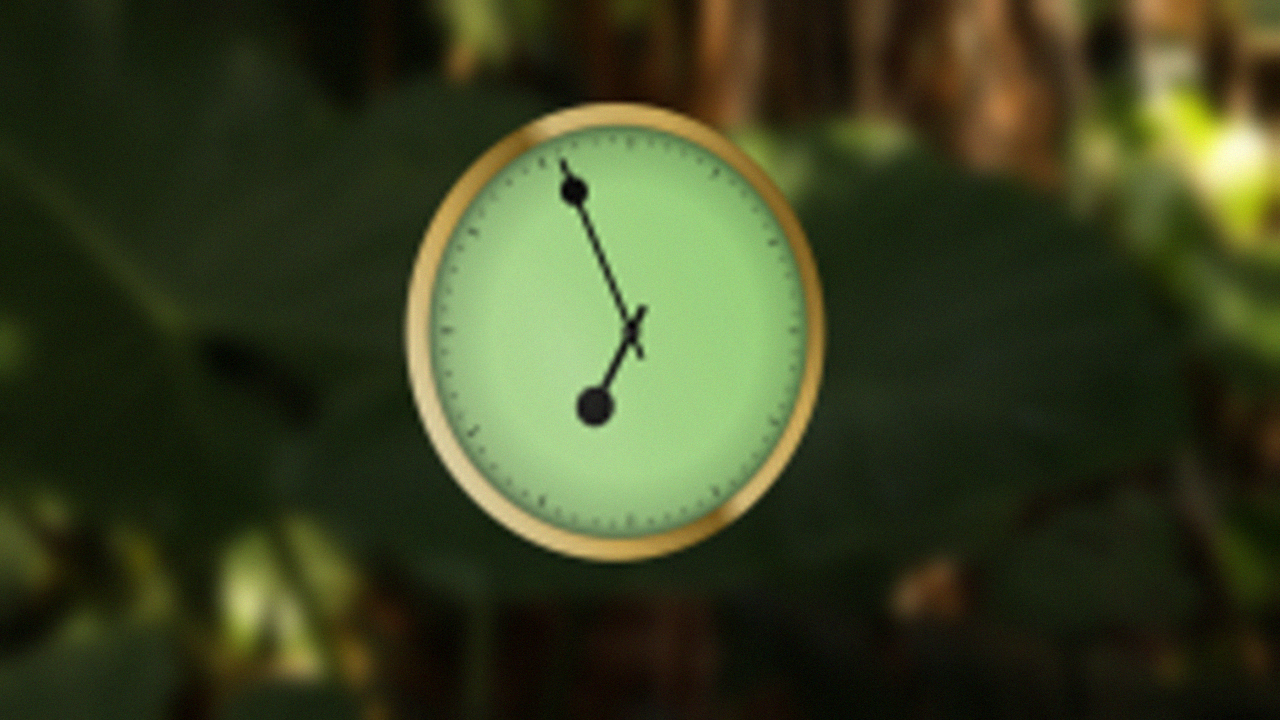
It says 6 h 56 min
